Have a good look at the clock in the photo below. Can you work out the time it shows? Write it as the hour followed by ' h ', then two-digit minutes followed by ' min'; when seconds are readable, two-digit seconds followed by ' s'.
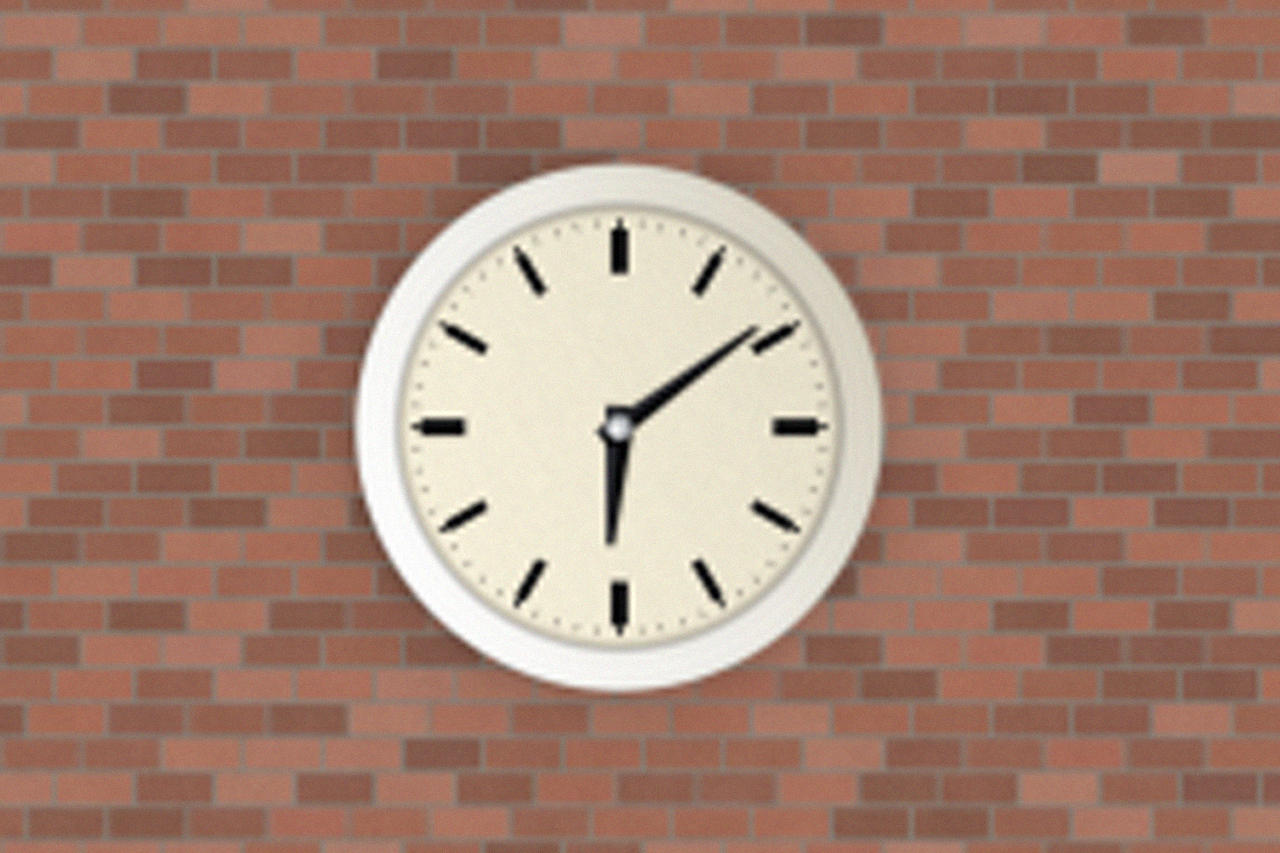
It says 6 h 09 min
